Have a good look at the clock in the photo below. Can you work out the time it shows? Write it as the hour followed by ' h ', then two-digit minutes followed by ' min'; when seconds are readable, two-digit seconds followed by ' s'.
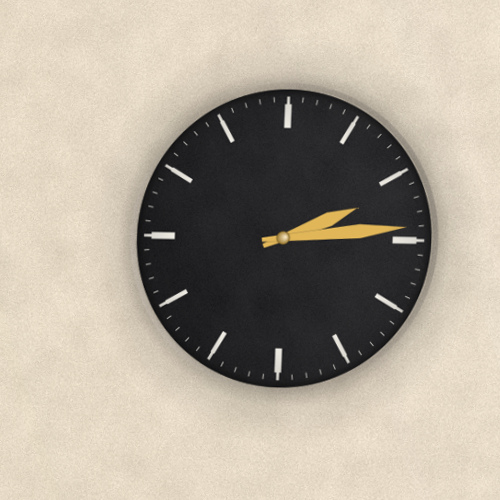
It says 2 h 14 min
